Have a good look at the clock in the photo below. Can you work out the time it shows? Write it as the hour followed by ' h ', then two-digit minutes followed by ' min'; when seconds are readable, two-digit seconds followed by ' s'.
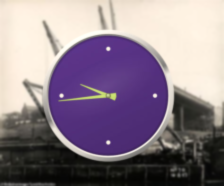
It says 9 h 44 min
